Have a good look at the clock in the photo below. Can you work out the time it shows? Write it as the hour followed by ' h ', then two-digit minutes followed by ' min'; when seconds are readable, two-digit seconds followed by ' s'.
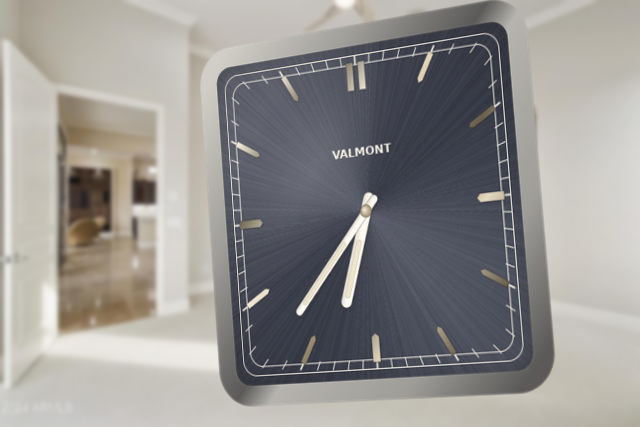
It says 6 h 37 min
